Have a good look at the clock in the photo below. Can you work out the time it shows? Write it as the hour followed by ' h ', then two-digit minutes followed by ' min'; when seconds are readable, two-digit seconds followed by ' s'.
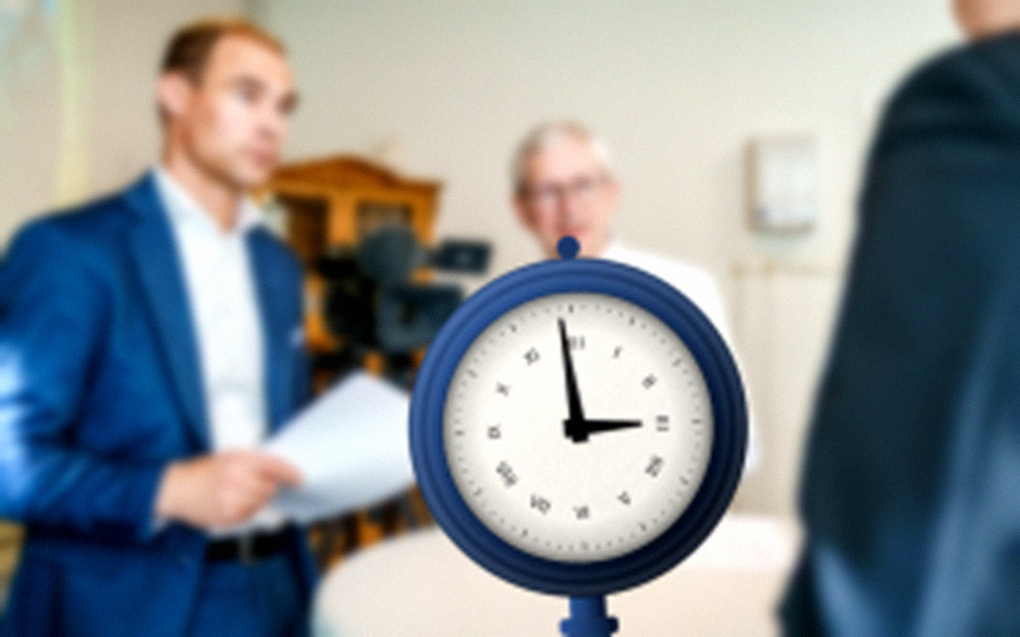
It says 2 h 59 min
